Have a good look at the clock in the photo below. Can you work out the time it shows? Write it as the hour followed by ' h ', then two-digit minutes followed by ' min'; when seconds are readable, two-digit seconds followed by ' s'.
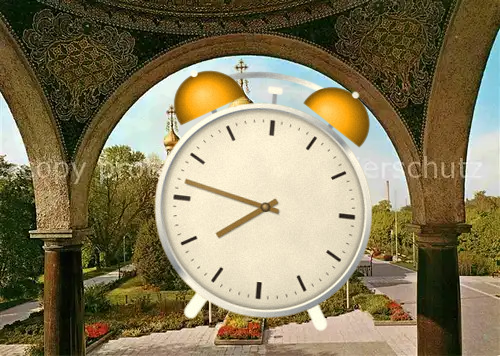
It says 7 h 47 min
